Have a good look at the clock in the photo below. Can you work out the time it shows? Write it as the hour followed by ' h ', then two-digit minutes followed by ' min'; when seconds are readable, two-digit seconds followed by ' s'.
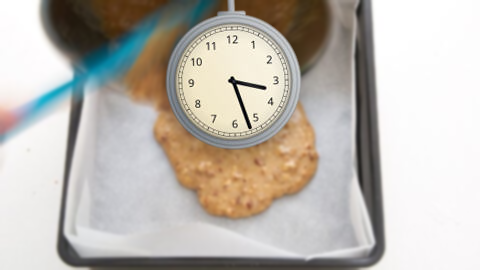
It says 3 h 27 min
